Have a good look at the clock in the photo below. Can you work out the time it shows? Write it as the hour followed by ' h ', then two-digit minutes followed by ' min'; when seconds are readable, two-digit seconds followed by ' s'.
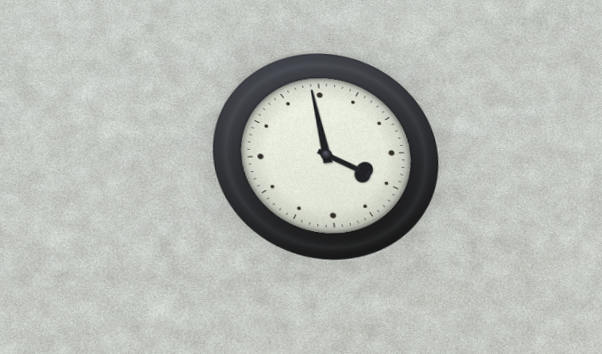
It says 3 h 59 min
